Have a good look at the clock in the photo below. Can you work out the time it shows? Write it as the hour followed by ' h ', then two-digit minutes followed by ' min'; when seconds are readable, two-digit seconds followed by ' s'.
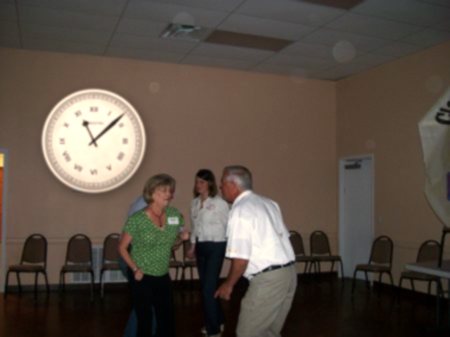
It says 11 h 08 min
